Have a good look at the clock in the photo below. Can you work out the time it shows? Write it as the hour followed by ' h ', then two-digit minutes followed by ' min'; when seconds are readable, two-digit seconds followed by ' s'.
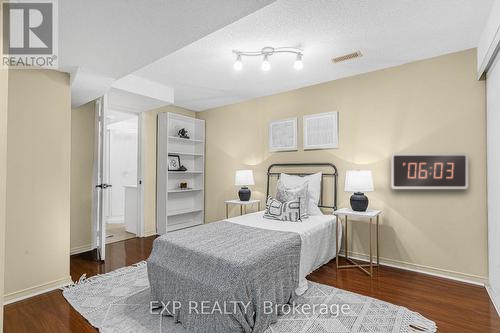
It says 6 h 03 min
